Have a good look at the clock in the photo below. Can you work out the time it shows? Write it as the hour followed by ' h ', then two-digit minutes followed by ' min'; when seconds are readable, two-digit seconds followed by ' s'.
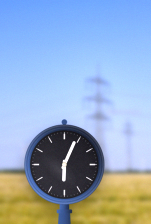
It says 6 h 04 min
